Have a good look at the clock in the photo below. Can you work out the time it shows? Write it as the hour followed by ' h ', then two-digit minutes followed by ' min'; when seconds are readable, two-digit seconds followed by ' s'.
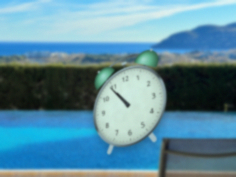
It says 10 h 54 min
